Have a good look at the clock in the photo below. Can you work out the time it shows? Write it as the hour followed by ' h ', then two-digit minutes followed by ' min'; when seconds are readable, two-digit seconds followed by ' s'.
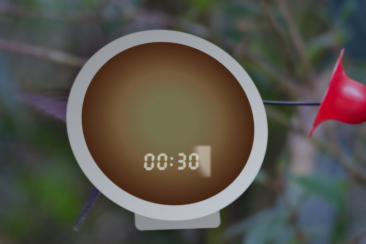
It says 0 h 30 min
